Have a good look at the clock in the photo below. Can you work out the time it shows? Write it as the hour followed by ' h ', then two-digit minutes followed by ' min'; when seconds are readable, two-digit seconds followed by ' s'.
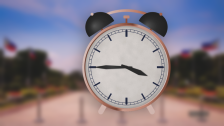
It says 3 h 45 min
